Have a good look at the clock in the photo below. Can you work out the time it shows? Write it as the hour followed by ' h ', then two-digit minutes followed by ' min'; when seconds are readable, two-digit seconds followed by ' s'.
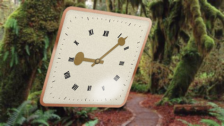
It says 9 h 07 min
